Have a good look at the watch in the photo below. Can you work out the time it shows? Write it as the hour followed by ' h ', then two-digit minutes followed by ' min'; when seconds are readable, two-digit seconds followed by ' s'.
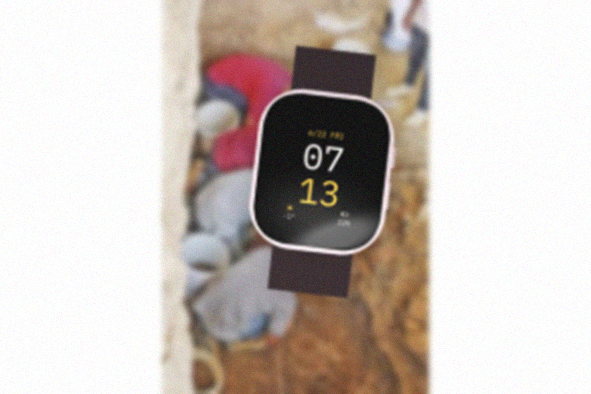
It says 7 h 13 min
